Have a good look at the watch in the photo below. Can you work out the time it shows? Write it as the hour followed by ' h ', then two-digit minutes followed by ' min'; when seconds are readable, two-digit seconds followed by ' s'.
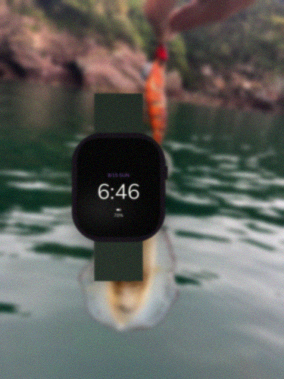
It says 6 h 46 min
